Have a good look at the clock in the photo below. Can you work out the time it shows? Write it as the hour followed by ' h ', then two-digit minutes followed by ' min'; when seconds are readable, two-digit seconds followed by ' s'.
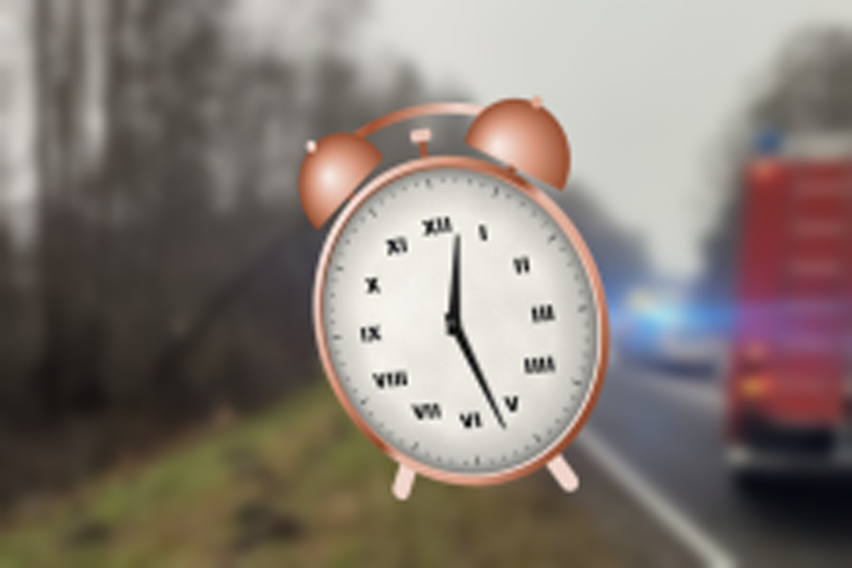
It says 12 h 27 min
